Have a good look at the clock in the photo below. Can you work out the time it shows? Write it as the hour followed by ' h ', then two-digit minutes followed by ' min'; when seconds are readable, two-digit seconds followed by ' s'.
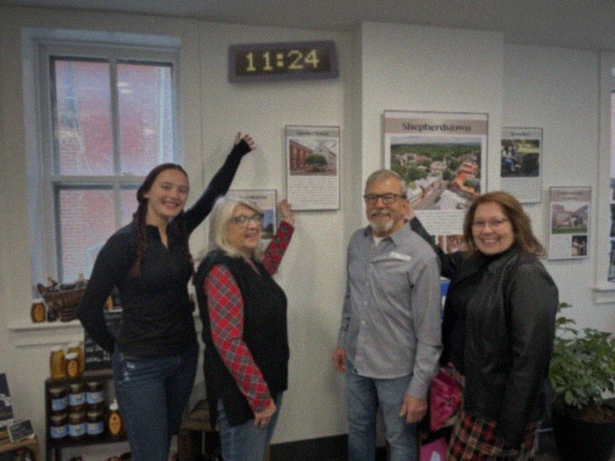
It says 11 h 24 min
